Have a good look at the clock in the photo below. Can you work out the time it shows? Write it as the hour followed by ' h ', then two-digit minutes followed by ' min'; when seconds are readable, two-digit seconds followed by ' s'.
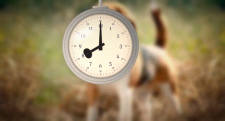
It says 8 h 00 min
